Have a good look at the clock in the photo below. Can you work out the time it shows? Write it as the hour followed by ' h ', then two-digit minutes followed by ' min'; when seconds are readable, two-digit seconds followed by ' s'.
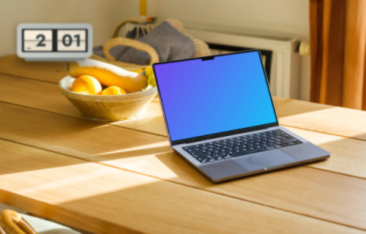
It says 2 h 01 min
